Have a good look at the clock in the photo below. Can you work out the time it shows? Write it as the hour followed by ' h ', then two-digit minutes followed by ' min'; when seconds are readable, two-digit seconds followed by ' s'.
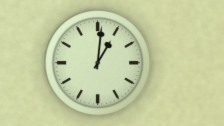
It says 1 h 01 min
